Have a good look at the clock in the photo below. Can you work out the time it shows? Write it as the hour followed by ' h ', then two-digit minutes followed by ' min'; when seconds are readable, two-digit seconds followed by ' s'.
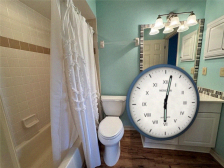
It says 6 h 02 min
